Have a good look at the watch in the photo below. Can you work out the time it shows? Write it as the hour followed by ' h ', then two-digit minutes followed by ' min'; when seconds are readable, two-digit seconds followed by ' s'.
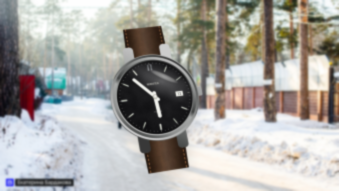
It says 5 h 53 min
